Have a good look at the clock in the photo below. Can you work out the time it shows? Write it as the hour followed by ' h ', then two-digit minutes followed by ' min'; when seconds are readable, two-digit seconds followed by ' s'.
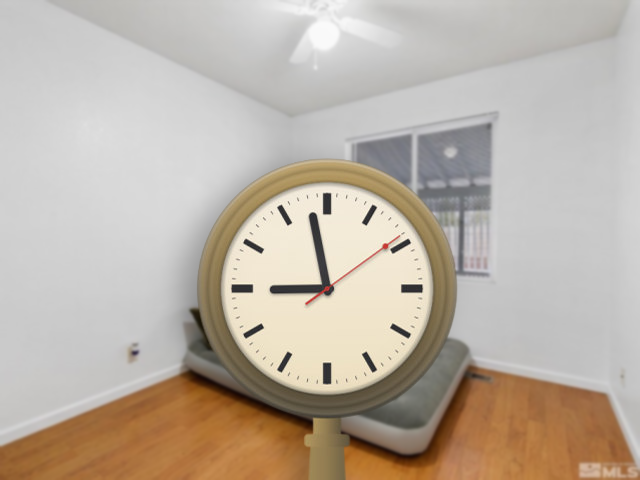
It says 8 h 58 min 09 s
